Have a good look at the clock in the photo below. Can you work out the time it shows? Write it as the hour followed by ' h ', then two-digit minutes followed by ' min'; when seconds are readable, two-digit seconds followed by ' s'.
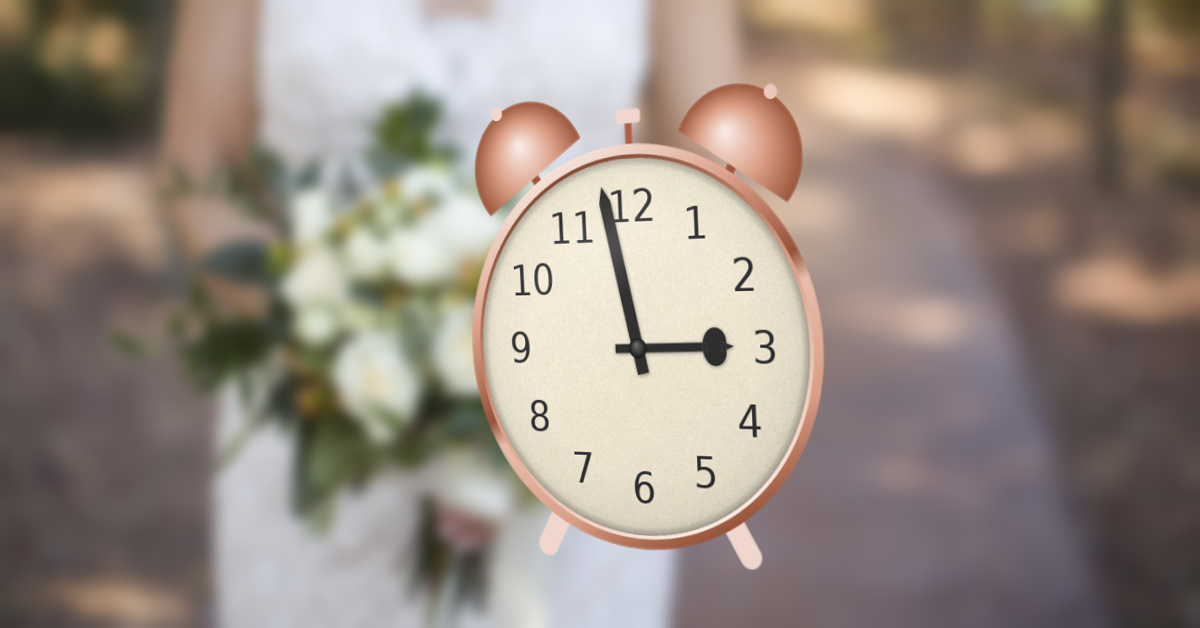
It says 2 h 58 min
